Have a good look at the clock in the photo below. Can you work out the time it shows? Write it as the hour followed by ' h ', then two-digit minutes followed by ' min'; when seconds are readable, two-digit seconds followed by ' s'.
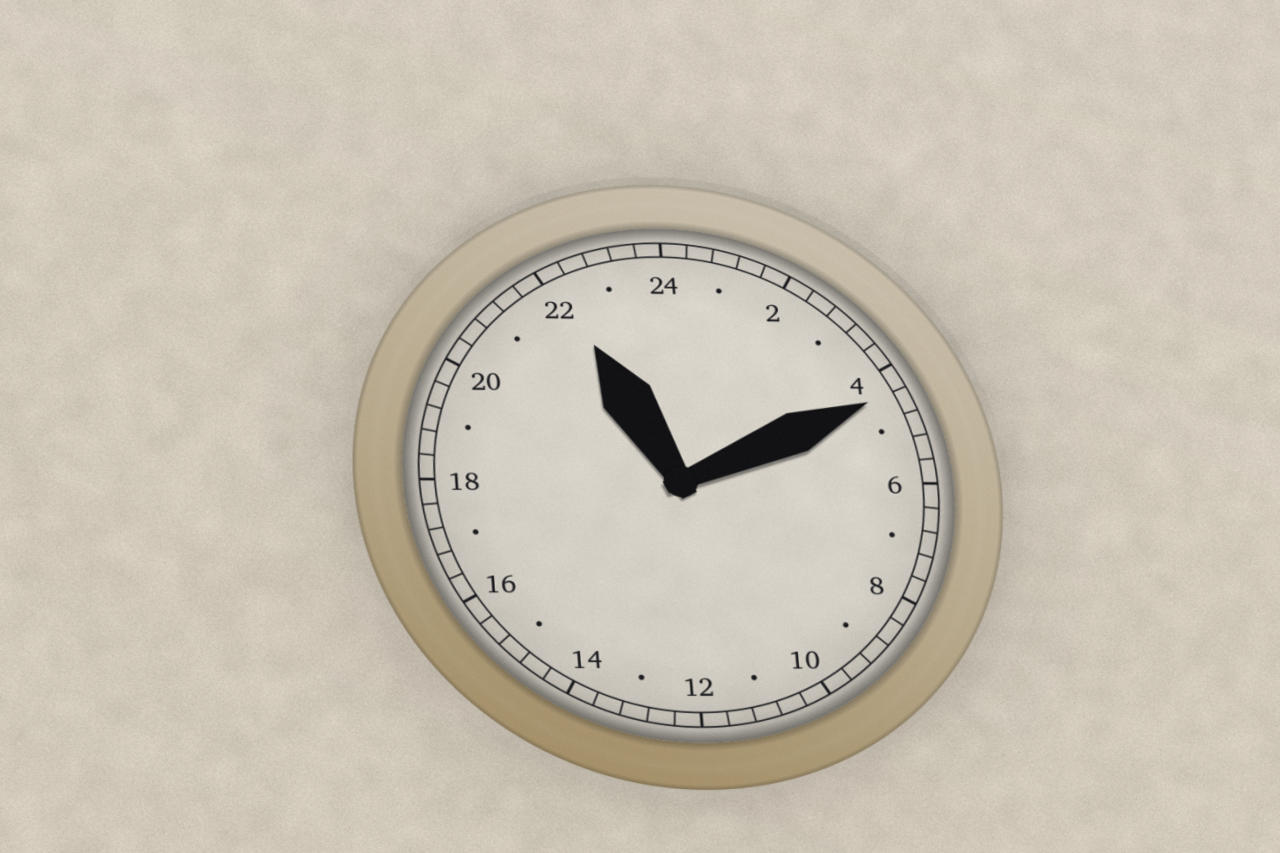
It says 22 h 11 min
